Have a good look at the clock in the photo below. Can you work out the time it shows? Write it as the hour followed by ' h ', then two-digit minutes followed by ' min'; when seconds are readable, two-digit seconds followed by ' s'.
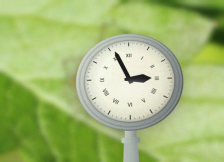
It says 2 h 56 min
